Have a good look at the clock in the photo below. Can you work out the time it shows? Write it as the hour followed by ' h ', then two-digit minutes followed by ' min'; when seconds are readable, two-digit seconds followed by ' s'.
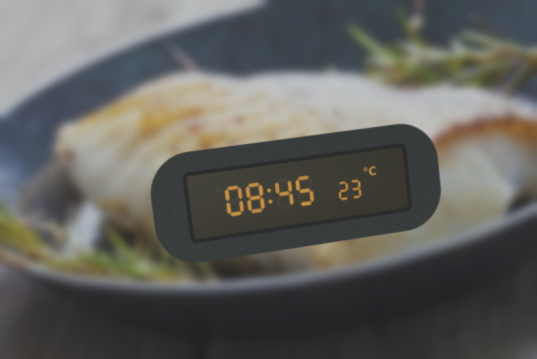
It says 8 h 45 min
